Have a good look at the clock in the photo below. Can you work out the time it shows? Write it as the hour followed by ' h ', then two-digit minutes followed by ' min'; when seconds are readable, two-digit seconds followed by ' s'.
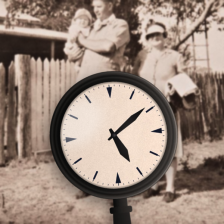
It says 5 h 09 min
